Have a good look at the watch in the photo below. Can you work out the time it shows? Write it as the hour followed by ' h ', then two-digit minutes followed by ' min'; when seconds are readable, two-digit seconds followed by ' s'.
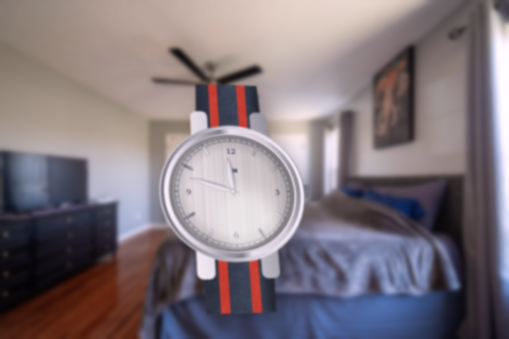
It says 11 h 48 min
